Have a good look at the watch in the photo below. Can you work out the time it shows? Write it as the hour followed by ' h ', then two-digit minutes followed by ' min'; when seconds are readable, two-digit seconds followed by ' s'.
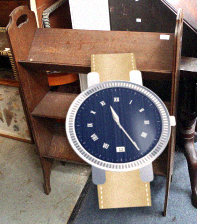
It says 11 h 25 min
